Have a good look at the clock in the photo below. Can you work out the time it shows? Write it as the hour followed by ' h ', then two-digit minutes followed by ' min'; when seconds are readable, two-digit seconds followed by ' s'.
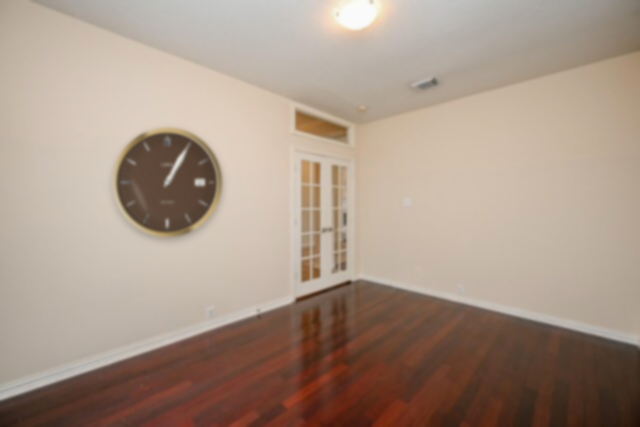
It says 1 h 05 min
